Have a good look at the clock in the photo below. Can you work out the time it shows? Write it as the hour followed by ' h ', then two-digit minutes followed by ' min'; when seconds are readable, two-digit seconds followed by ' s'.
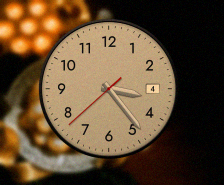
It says 3 h 23 min 38 s
